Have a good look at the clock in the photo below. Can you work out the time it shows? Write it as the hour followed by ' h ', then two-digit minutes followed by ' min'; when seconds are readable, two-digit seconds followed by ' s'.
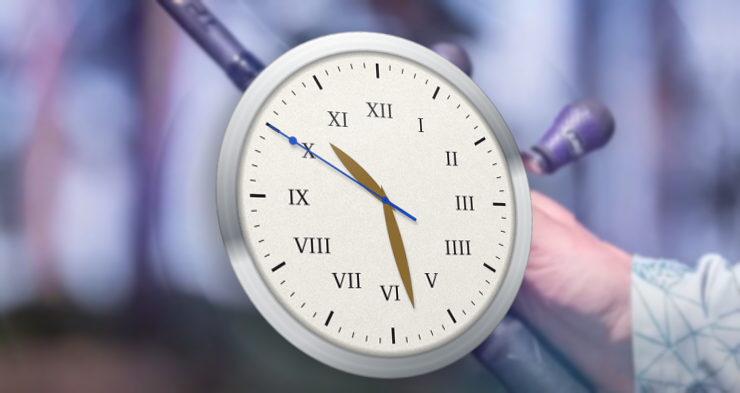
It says 10 h 27 min 50 s
